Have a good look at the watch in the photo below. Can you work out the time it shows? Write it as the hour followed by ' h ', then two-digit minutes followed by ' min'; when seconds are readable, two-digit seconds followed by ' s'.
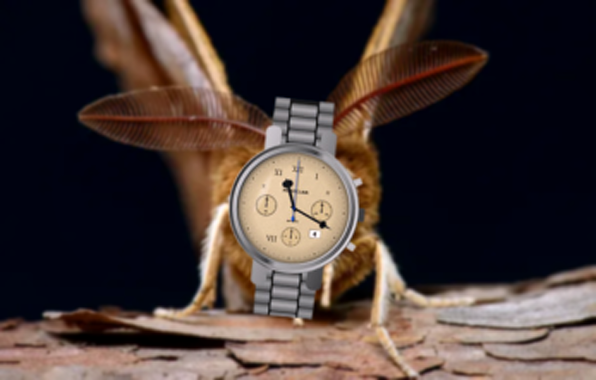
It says 11 h 19 min
